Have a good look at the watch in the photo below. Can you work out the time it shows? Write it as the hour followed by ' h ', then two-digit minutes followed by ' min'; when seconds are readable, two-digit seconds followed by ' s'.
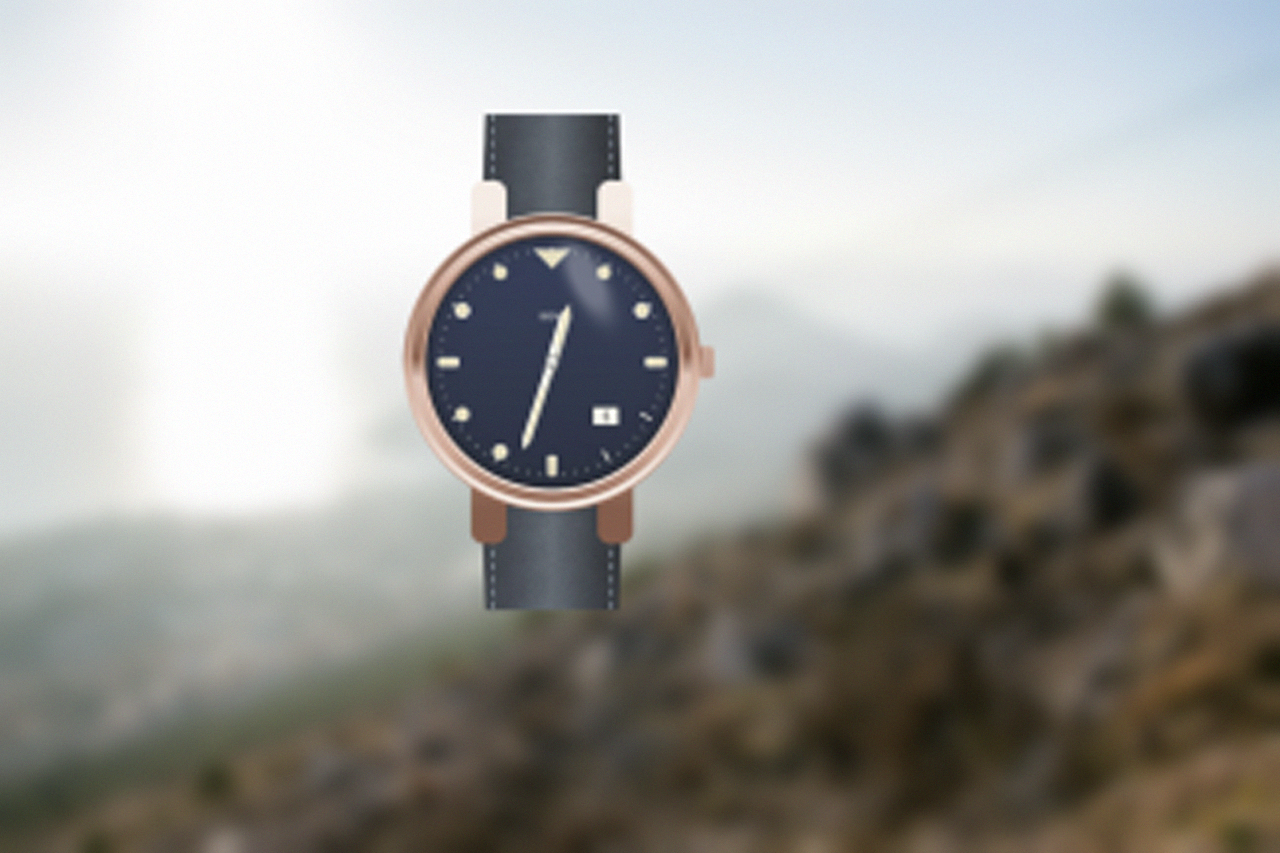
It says 12 h 33 min
